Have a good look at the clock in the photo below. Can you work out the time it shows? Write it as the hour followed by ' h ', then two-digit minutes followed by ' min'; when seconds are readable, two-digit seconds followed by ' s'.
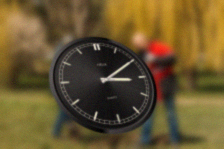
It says 3 h 10 min
